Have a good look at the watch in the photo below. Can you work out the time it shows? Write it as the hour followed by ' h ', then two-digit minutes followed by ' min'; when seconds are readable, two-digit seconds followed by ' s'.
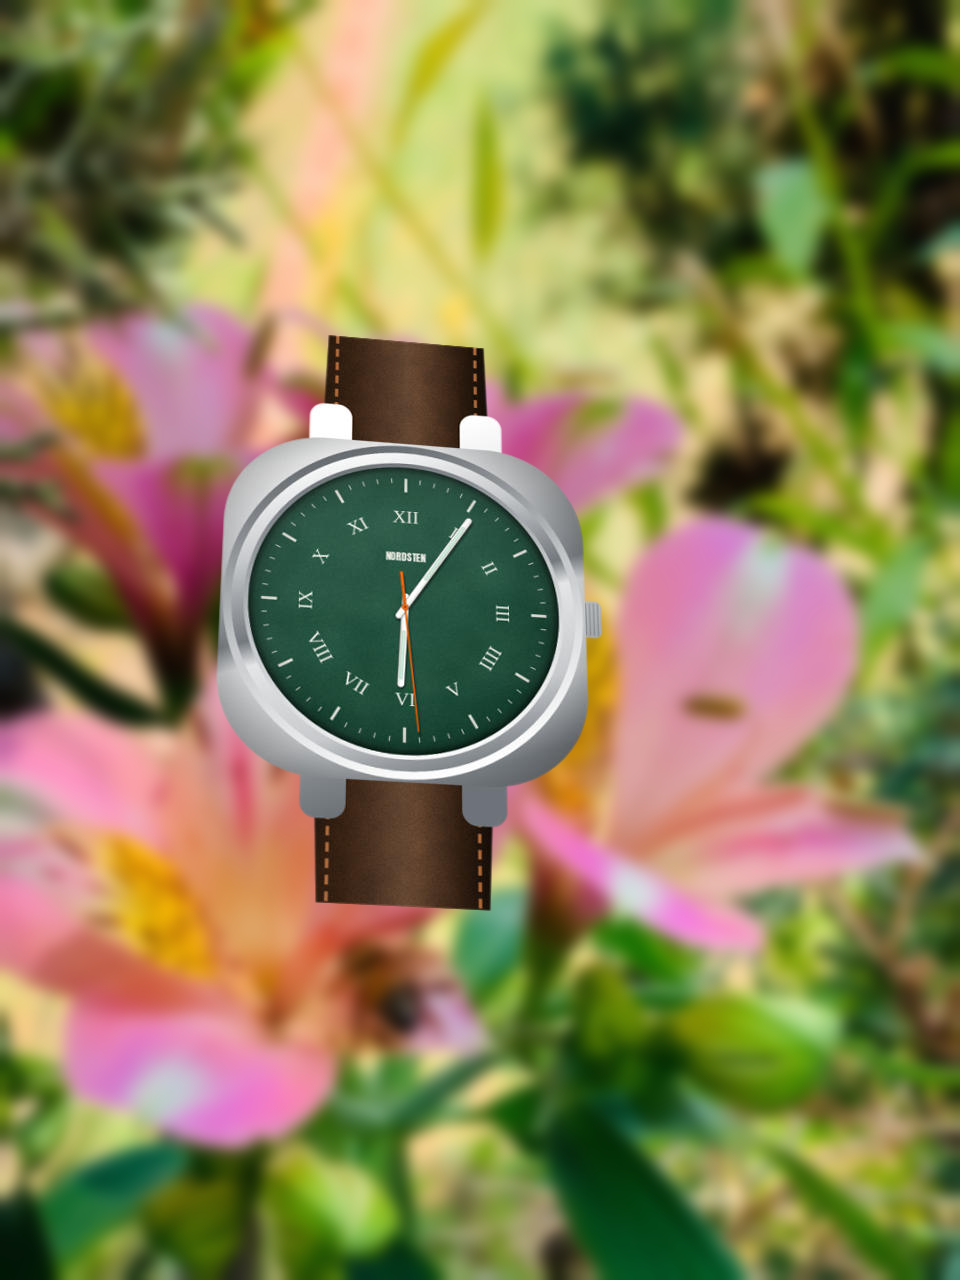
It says 6 h 05 min 29 s
